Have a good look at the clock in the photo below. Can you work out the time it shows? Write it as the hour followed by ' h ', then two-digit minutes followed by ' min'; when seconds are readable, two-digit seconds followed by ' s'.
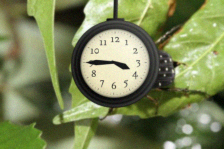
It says 3 h 45 min
